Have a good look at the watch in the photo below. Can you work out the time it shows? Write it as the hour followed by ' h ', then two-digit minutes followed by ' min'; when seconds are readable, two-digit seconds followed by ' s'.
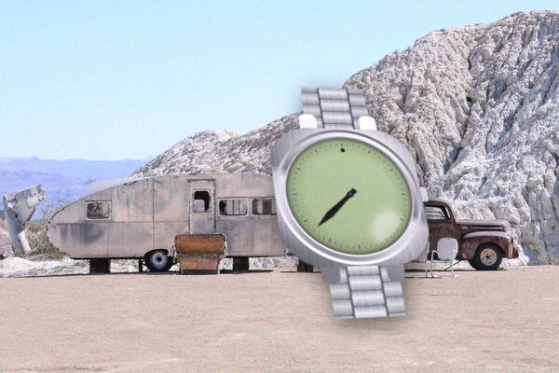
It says 7 h 38 min
